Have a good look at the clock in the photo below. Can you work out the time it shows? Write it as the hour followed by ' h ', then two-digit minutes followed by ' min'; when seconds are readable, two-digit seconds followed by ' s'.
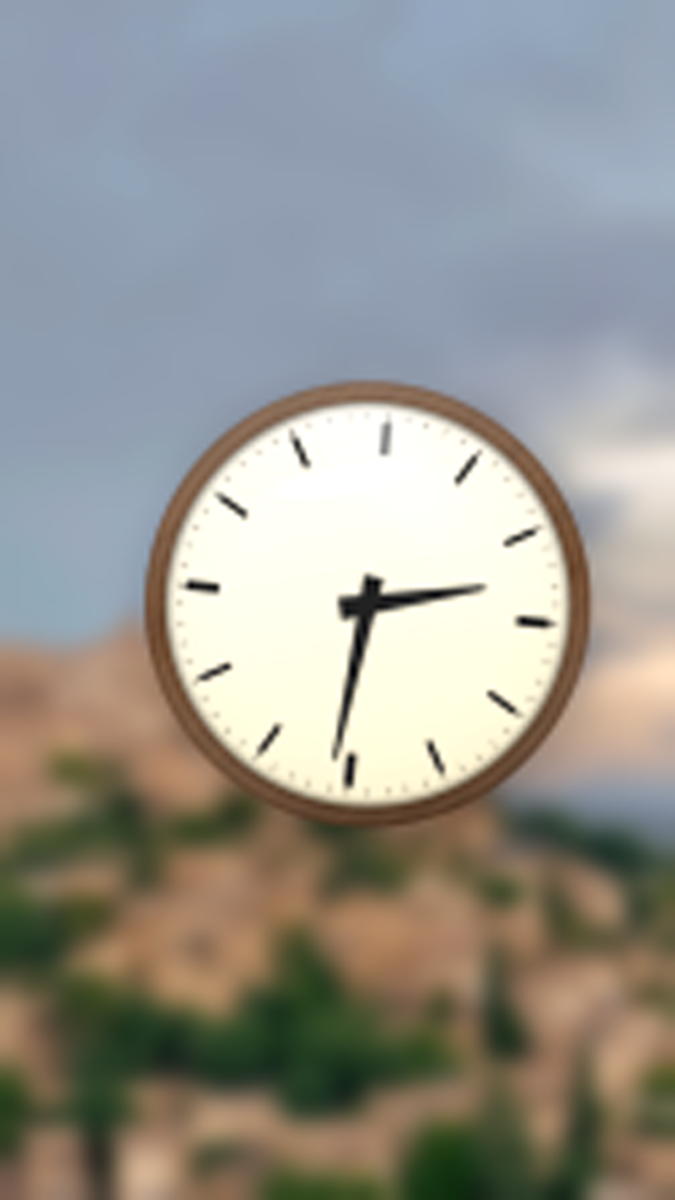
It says 2 h 31 min
